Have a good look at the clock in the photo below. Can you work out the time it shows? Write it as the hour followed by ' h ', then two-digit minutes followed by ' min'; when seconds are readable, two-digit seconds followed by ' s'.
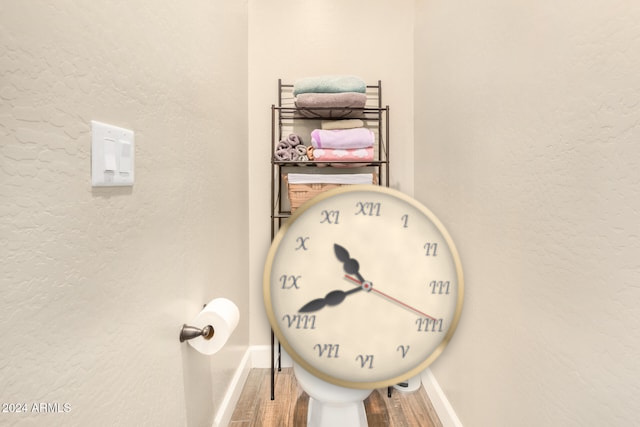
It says 10 h 41 min 19 s
